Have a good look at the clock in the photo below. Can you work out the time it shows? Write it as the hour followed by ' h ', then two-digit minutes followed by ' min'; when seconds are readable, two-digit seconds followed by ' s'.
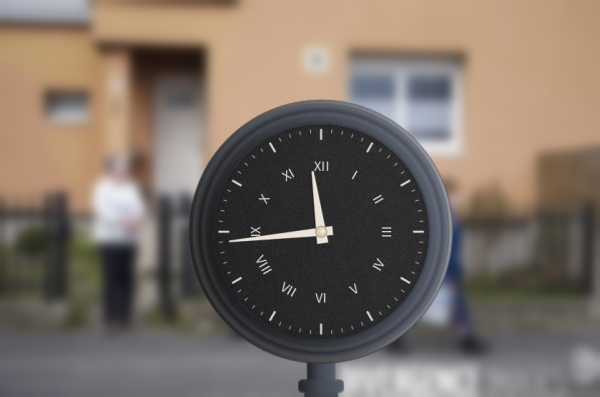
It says 11 h 44 min
